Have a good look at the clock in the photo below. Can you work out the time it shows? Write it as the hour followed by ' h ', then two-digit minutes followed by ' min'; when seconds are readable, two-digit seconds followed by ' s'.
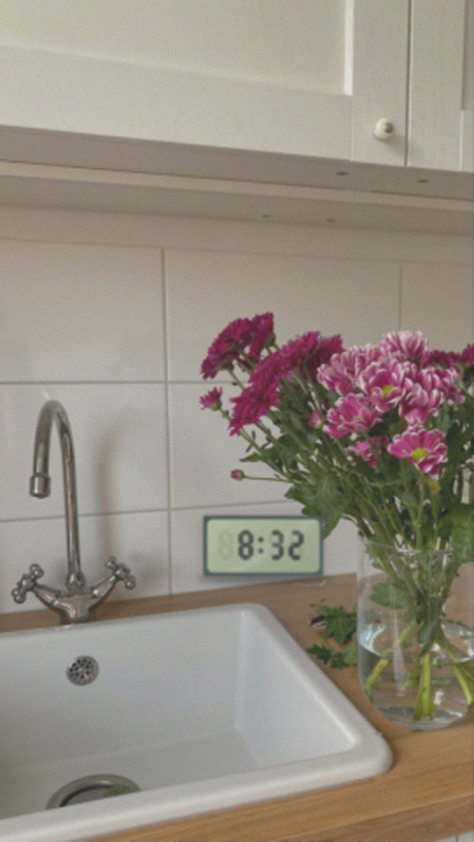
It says 8 h 32 min
